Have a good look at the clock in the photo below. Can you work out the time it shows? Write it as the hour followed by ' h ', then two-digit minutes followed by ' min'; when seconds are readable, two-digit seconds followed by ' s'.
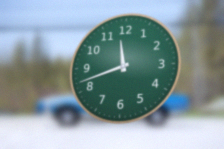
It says 11 h 42 min
